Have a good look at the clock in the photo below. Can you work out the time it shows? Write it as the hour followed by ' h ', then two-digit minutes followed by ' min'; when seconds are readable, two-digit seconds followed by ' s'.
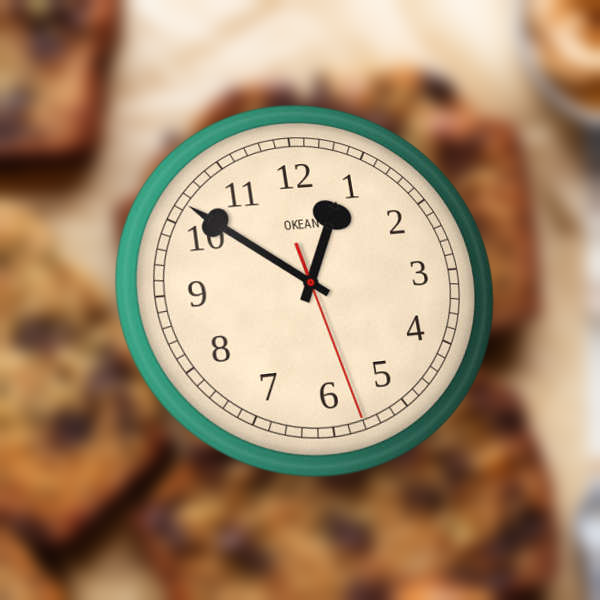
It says 12 h 51 min 28 s
